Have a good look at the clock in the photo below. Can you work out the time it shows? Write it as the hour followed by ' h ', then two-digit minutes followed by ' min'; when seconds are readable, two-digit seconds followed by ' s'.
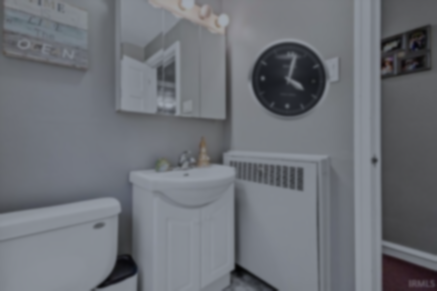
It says 4 h 02 min
